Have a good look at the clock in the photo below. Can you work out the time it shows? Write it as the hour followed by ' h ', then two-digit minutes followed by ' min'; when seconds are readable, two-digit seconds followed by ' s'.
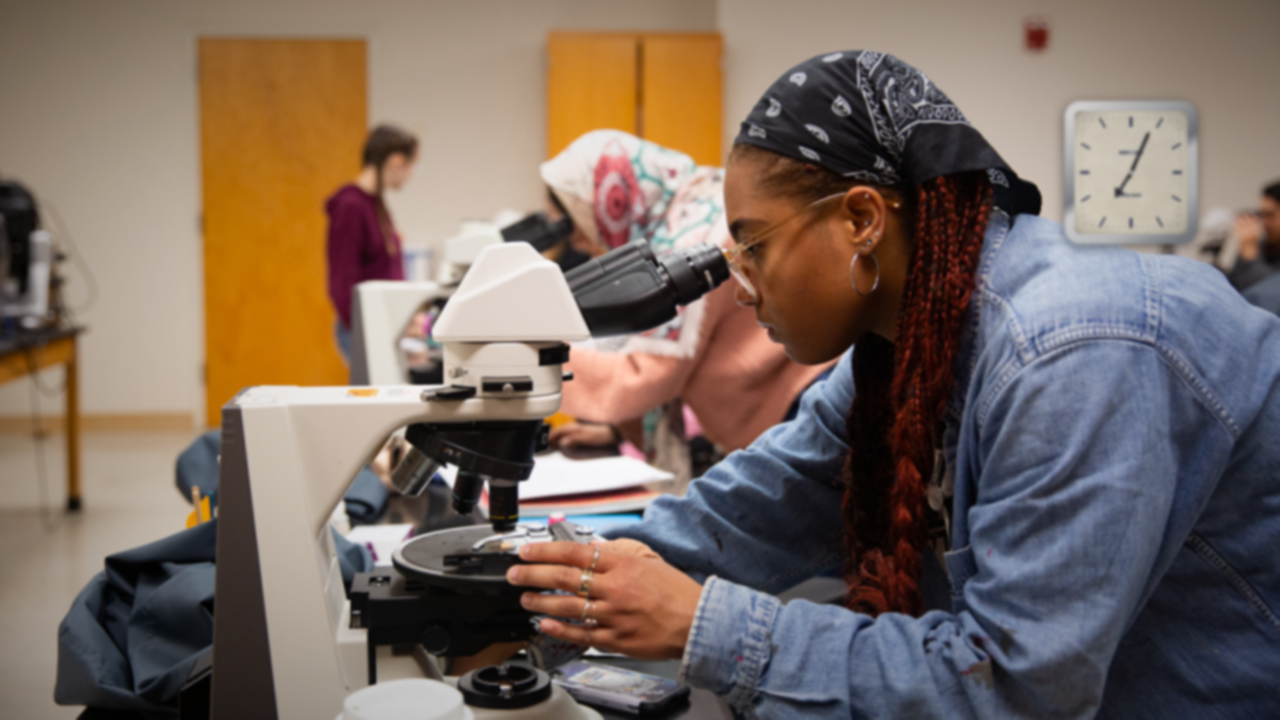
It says 7 h 04 min
